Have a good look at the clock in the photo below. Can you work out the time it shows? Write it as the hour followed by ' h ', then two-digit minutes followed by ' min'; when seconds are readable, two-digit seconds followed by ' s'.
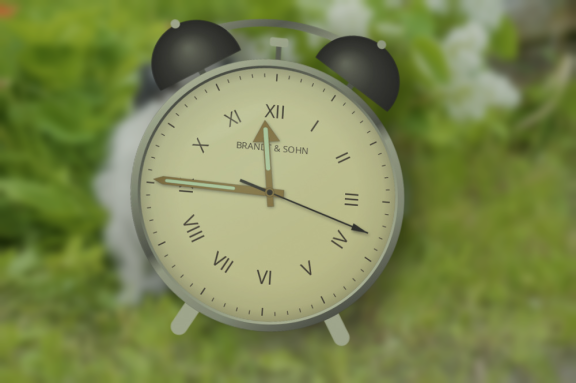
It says 11 h 45 min 18 s
